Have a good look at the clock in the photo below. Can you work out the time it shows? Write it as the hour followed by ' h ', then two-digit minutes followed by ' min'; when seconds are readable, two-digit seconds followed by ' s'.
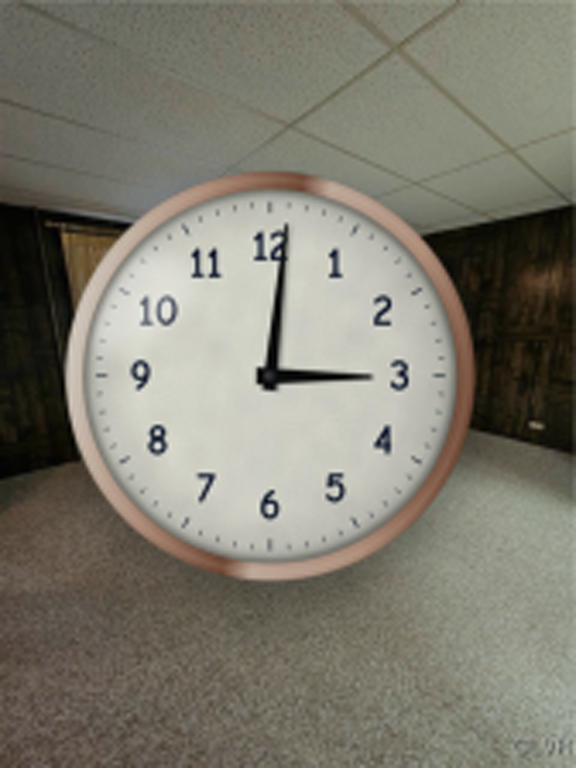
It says 3 h 01 min
